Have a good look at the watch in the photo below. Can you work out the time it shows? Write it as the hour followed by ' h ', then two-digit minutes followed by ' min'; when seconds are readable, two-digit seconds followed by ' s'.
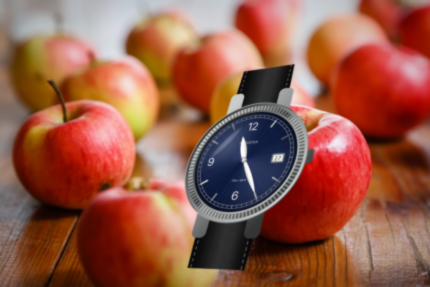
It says 11 h 25 min
